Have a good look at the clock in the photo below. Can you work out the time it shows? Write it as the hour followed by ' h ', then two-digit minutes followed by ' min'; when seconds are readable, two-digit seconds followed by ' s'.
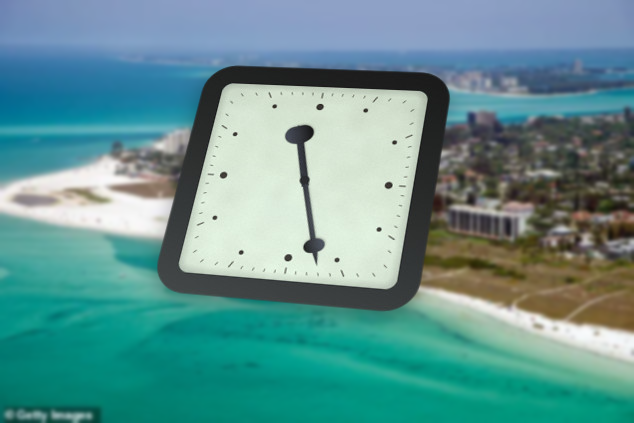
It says 11 h 27 min
